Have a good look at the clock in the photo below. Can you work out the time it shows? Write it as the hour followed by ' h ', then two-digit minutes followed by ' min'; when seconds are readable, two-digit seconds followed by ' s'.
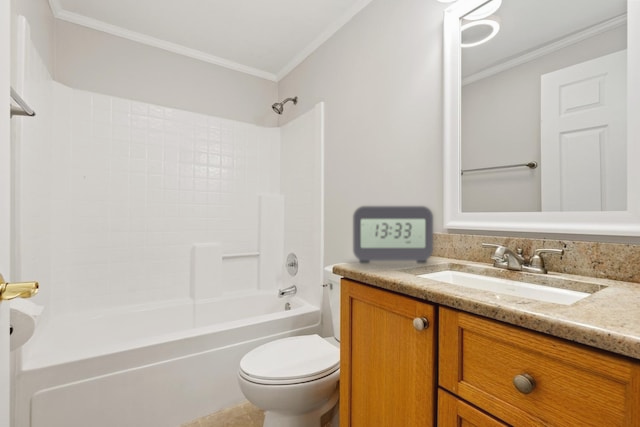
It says 13 h 33 min
